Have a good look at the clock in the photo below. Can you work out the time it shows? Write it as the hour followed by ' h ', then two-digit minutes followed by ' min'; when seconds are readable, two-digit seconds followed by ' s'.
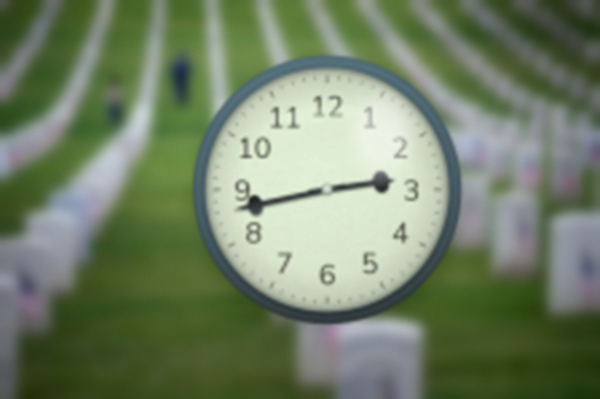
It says 2 h 43 min
